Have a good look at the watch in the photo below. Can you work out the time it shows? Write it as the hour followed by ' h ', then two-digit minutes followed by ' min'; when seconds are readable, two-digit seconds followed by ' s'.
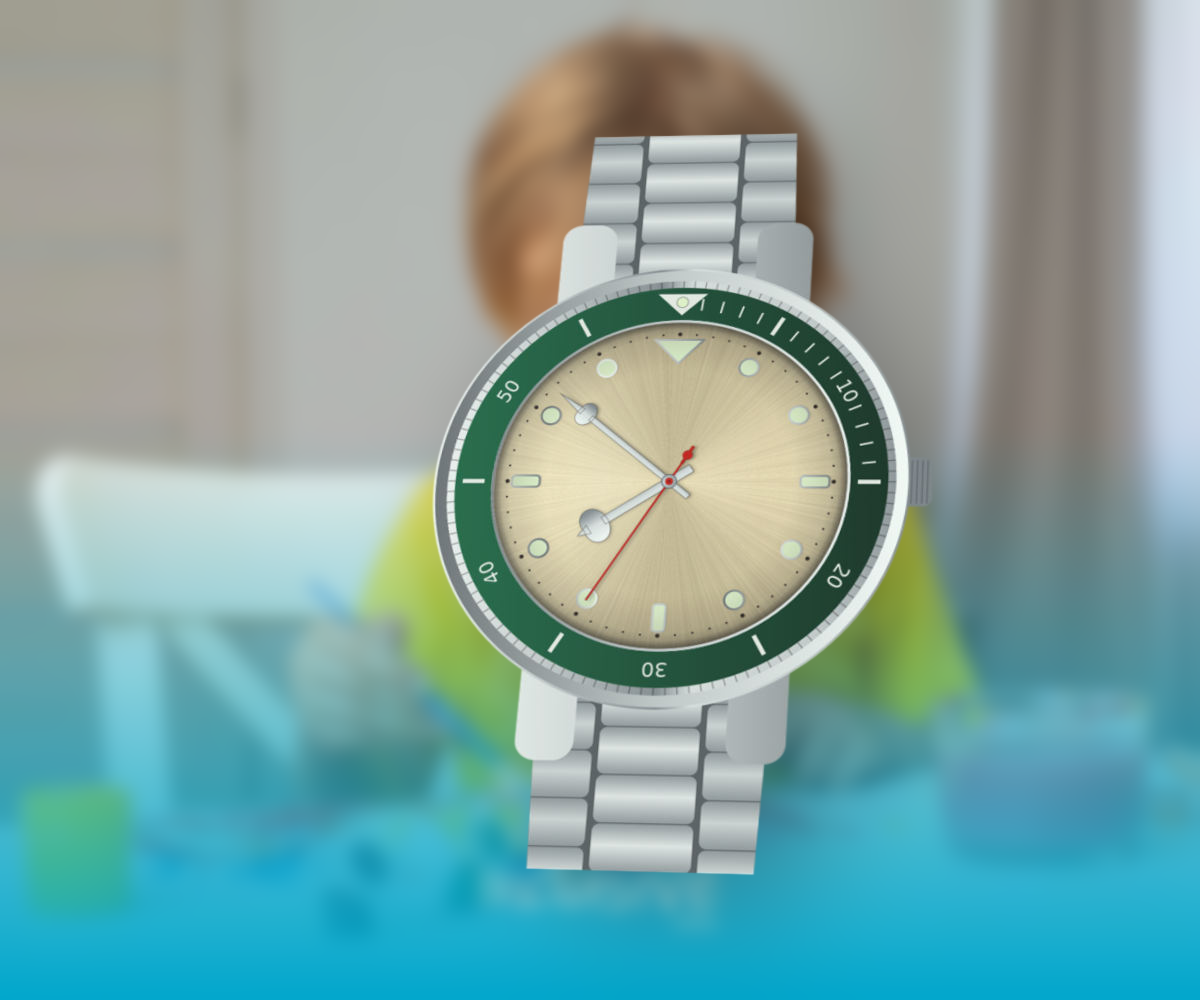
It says 7 h 51 min 35 s
